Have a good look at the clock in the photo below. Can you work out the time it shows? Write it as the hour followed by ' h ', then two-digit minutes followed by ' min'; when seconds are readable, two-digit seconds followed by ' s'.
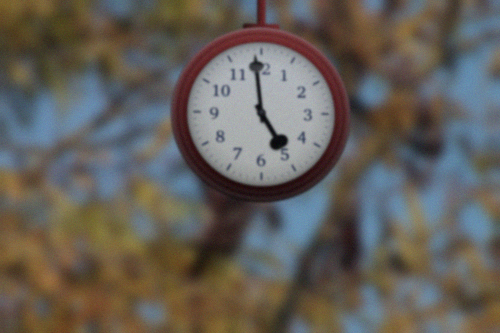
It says 4 h 59 min
